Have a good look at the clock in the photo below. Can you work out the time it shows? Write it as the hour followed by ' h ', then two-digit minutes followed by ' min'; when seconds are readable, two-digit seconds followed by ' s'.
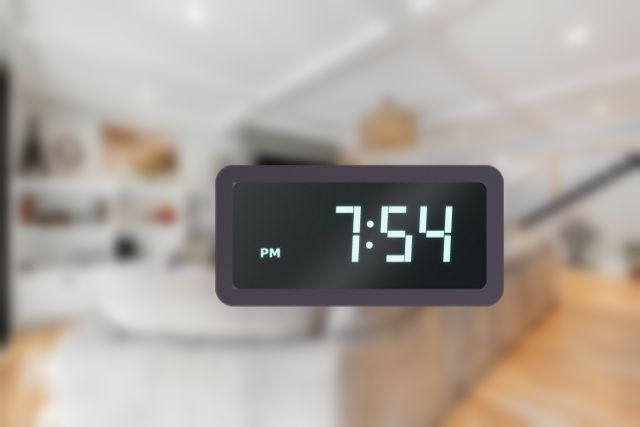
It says 7 h 54 min
